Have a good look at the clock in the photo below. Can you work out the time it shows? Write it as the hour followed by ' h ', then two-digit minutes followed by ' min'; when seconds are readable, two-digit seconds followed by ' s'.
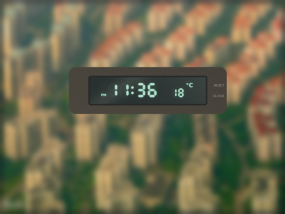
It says 11 h 36 min
